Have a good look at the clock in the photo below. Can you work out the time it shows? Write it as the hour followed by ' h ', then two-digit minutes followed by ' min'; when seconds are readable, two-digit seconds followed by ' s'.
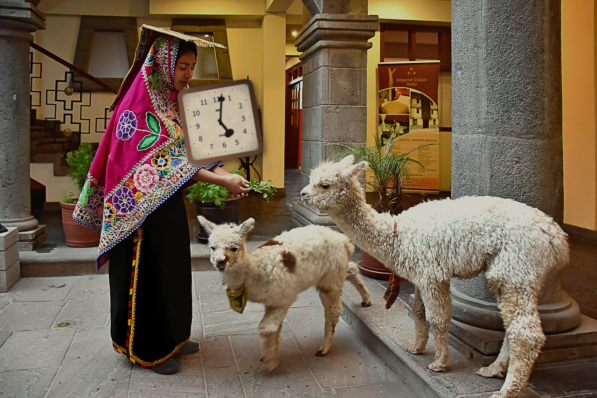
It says 5 h 02 min
